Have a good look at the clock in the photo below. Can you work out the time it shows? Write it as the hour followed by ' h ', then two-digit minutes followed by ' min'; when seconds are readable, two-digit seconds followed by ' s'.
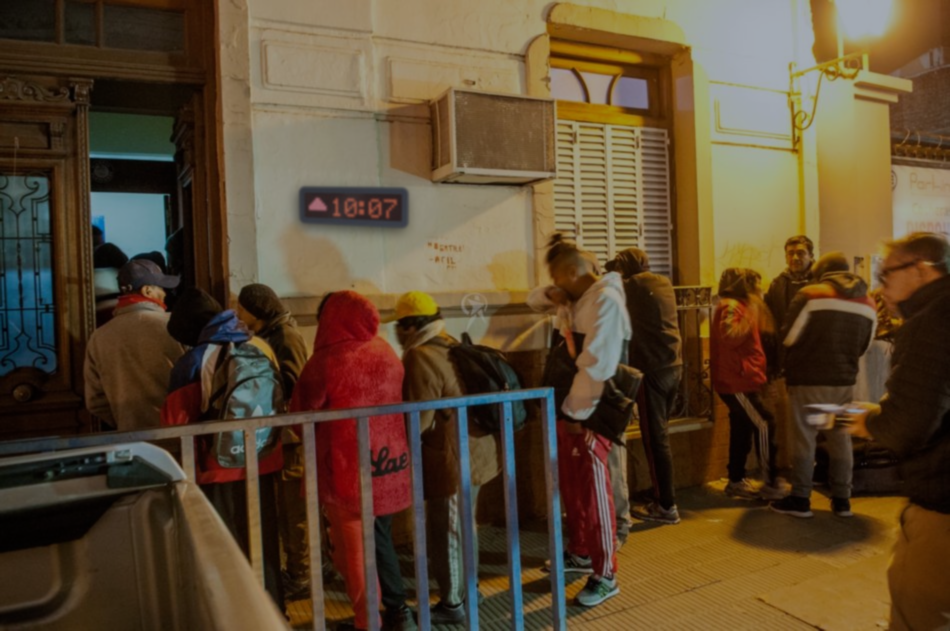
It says 10 h 07 min
